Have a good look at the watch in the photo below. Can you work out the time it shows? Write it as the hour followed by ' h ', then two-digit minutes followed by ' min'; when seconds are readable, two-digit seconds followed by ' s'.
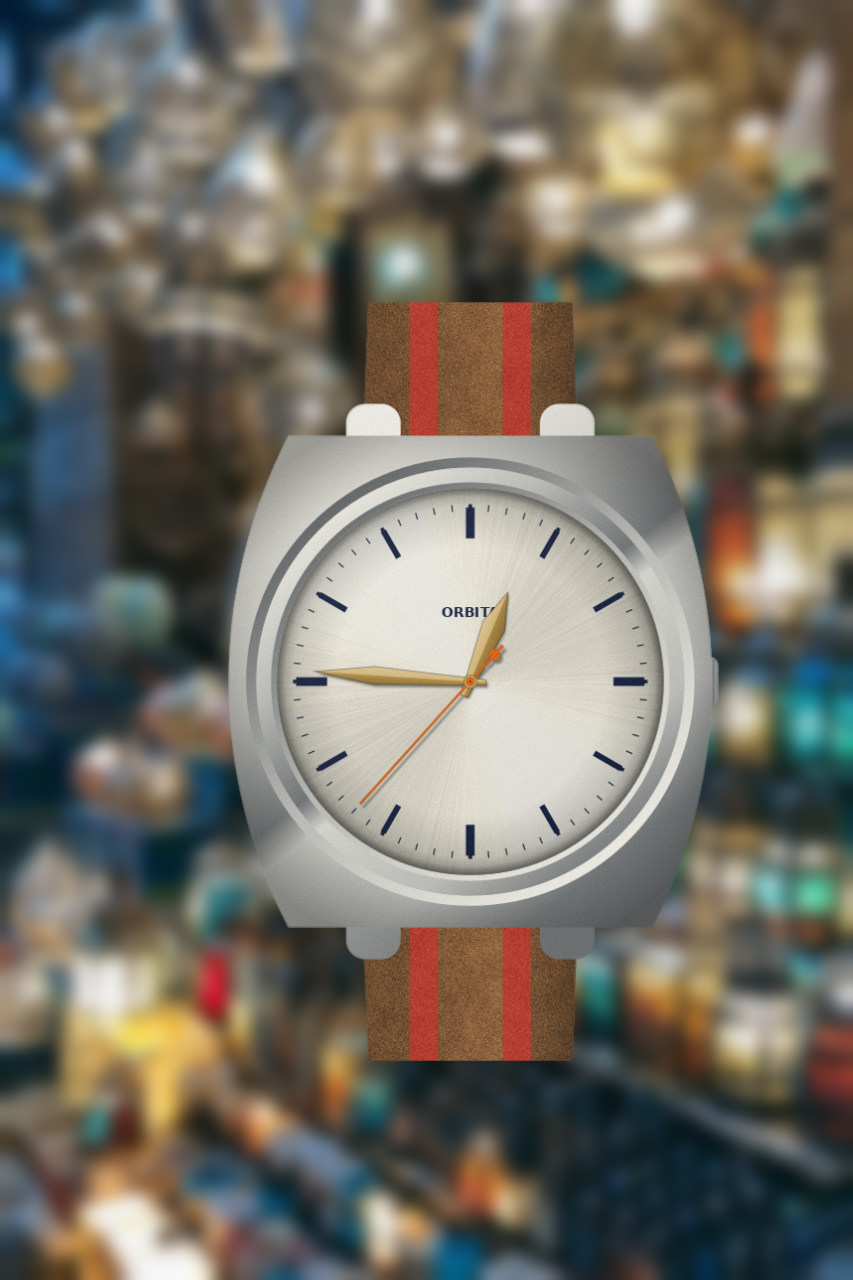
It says 12 h 45 min 37 s
